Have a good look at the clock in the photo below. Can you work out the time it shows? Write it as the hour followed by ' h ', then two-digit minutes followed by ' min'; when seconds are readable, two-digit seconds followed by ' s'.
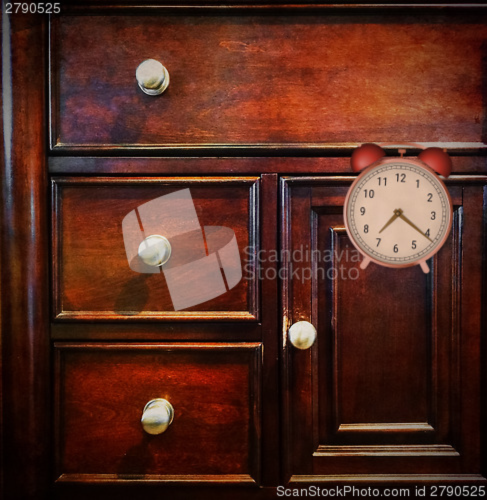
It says 7 h 21 min
